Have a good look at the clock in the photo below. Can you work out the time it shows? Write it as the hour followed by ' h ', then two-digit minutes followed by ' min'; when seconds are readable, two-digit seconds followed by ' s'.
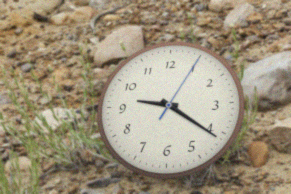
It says 9 h 21 min 05 s
